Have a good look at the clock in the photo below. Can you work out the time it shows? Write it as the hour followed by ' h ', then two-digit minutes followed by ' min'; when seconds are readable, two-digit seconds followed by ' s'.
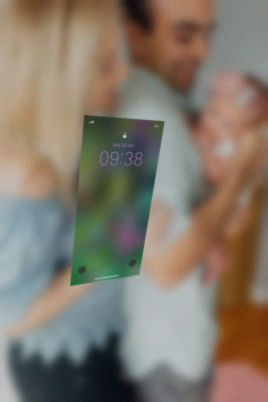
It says 9 h 38 min
